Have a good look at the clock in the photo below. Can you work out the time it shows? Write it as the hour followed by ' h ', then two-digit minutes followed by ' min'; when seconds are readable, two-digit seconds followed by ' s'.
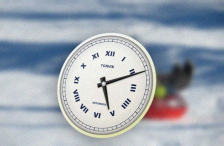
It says 5 h 11 min
